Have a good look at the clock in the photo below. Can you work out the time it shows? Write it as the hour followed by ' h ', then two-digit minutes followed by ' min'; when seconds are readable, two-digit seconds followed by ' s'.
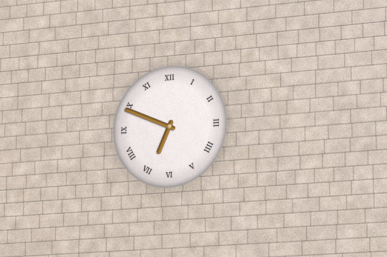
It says 6 h 49 min
